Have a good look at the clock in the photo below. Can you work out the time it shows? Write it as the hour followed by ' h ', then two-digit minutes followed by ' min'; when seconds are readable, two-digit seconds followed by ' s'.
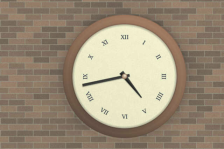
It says 4 h 43 min
